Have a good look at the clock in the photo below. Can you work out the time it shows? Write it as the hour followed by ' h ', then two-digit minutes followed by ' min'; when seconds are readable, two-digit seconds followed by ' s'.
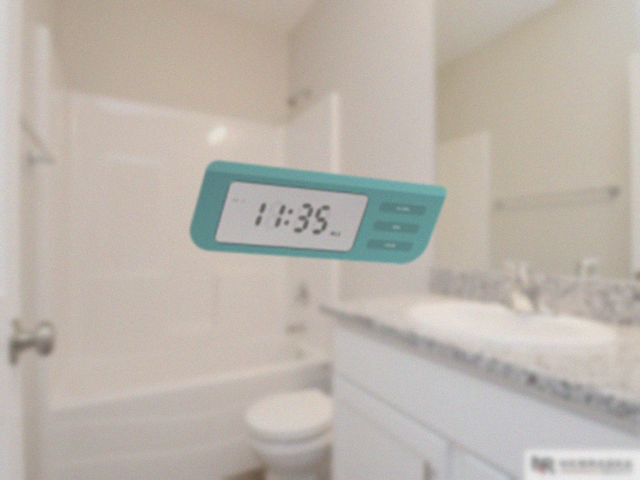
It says 11 h 35 min
